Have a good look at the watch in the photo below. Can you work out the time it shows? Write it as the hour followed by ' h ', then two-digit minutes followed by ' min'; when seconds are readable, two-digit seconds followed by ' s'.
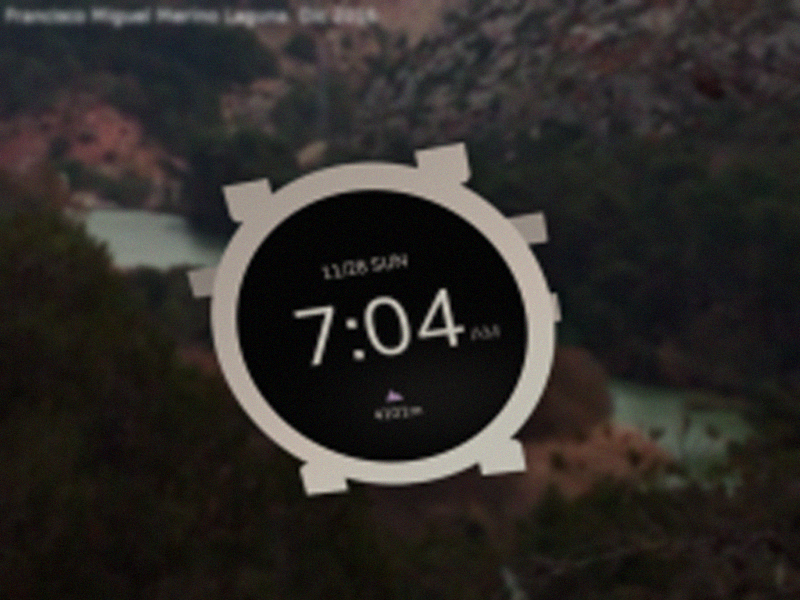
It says 7 h 04 min
